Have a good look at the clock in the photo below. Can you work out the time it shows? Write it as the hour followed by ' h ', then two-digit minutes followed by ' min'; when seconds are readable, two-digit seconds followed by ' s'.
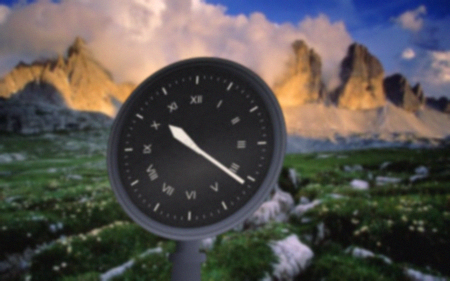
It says 10 h 21 min
